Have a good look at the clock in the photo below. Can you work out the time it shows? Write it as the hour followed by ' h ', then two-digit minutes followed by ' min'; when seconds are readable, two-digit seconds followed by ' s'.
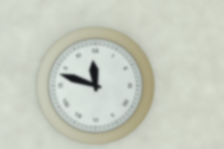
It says 11 h 48 min
